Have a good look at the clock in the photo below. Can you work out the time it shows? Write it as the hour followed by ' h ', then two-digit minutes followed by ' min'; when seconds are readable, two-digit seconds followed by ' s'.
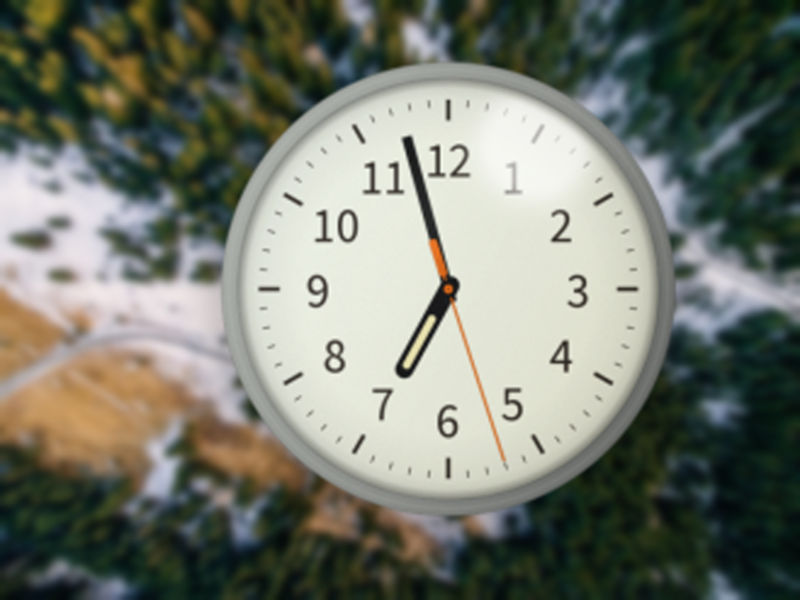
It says 6 h 57 min 27 s
